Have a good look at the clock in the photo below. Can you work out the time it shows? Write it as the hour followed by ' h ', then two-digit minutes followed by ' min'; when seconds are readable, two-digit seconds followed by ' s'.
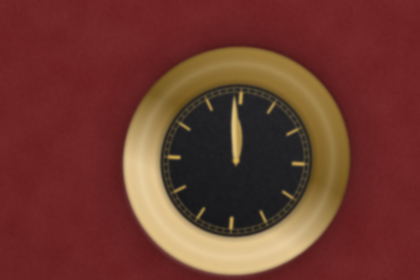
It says 11 h 59 min
